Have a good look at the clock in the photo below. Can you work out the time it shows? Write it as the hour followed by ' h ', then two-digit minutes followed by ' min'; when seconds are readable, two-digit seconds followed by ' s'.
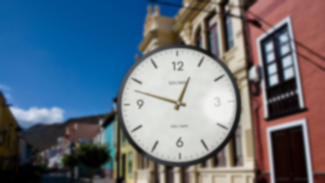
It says 12 h 48 min
